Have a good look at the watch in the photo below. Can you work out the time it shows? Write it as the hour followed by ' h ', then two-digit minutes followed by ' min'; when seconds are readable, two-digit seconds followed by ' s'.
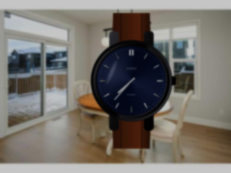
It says 7 h 37 min
